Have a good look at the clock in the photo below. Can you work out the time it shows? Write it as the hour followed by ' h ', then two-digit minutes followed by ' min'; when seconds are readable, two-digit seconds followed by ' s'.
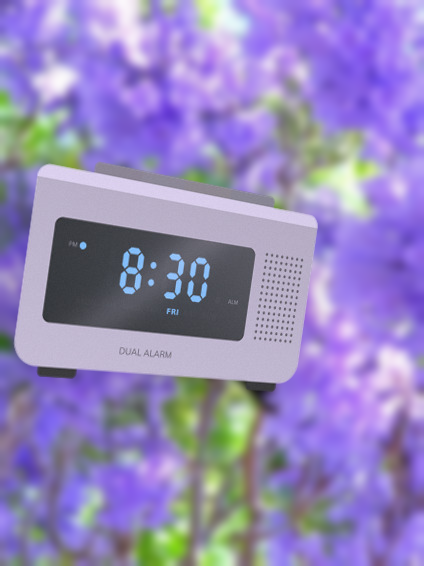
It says 8 h 30 min
